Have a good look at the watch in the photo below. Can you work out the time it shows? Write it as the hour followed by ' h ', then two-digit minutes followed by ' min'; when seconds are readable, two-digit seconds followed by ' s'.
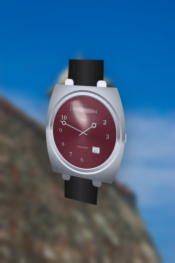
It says 1 h 48 min
